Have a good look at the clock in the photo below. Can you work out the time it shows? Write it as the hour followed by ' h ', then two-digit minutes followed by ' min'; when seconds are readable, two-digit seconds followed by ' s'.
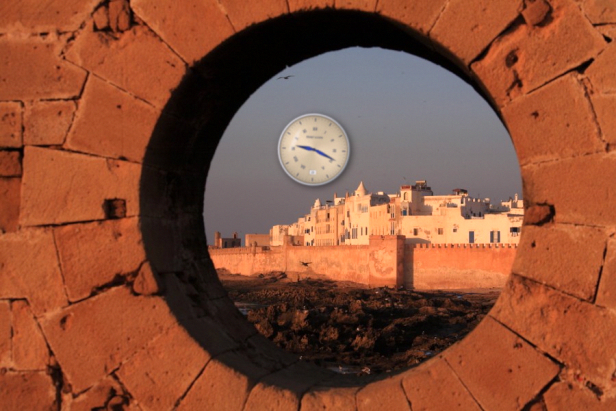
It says 9 h 19 min
